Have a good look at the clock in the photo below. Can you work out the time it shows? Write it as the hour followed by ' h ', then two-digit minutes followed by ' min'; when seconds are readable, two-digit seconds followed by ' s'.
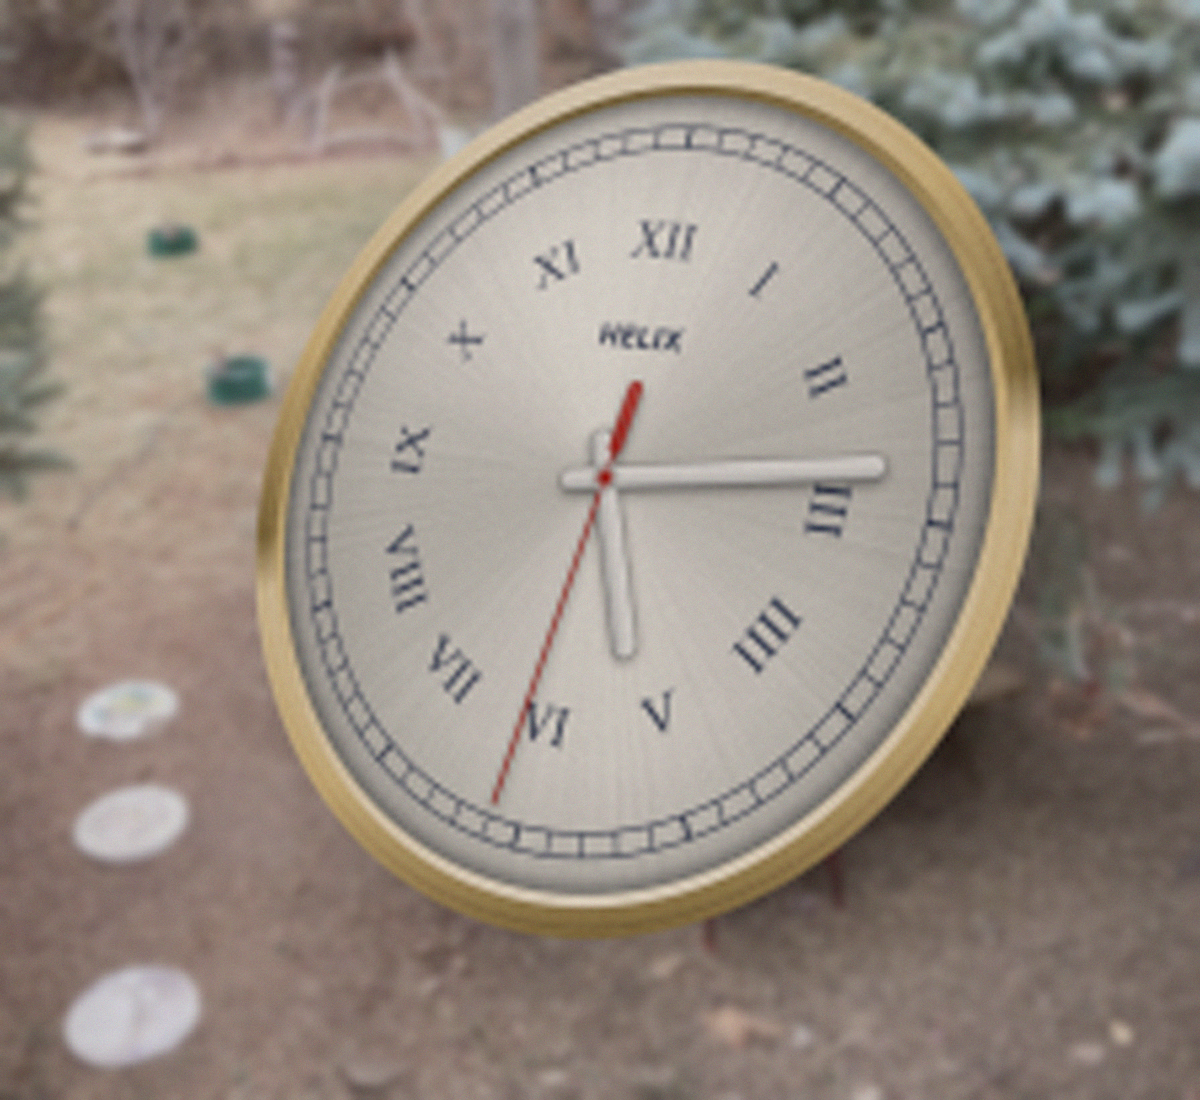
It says 5 h 13 min 31 s
